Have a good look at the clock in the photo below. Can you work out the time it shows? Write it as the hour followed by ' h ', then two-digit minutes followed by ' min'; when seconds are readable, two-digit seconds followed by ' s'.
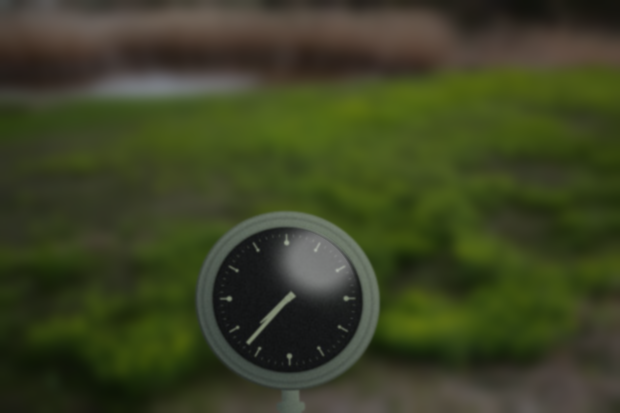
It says 7 h 37 min
